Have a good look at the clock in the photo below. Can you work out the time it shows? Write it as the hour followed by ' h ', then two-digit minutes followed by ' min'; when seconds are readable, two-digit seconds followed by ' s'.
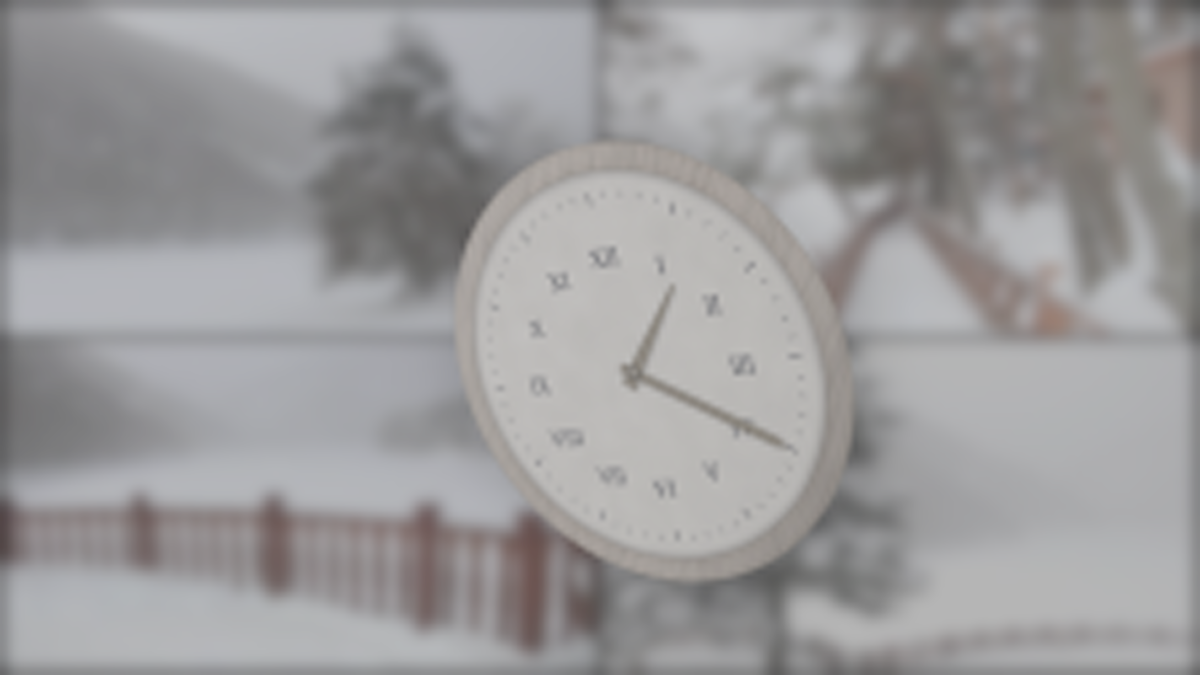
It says 1 h 20 min
